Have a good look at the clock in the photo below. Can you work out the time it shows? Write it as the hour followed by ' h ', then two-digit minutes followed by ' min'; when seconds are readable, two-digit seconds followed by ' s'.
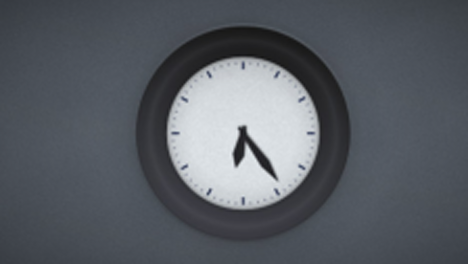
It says 6 h 24 min
